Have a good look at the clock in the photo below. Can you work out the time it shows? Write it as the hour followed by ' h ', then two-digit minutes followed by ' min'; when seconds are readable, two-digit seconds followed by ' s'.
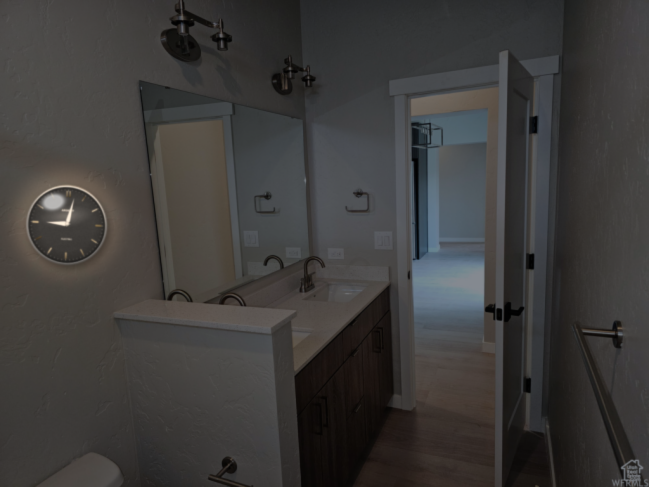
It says 9 h 02 min
